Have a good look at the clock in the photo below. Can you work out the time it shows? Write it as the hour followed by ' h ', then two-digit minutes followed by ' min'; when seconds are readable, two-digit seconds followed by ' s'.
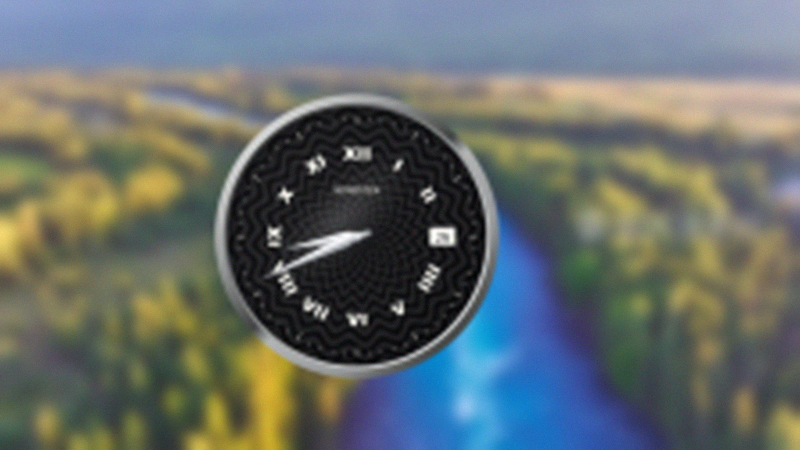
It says 8 h 41 min
